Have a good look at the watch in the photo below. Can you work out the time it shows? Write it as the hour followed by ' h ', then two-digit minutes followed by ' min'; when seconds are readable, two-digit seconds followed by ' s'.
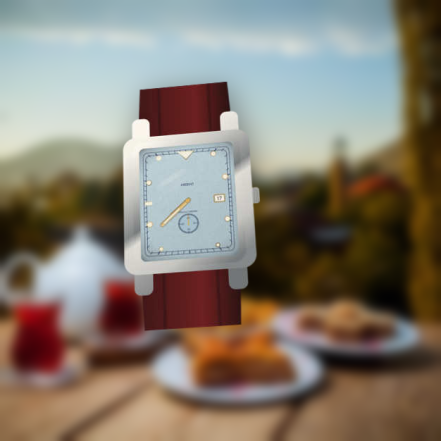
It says 7 h 38 min
